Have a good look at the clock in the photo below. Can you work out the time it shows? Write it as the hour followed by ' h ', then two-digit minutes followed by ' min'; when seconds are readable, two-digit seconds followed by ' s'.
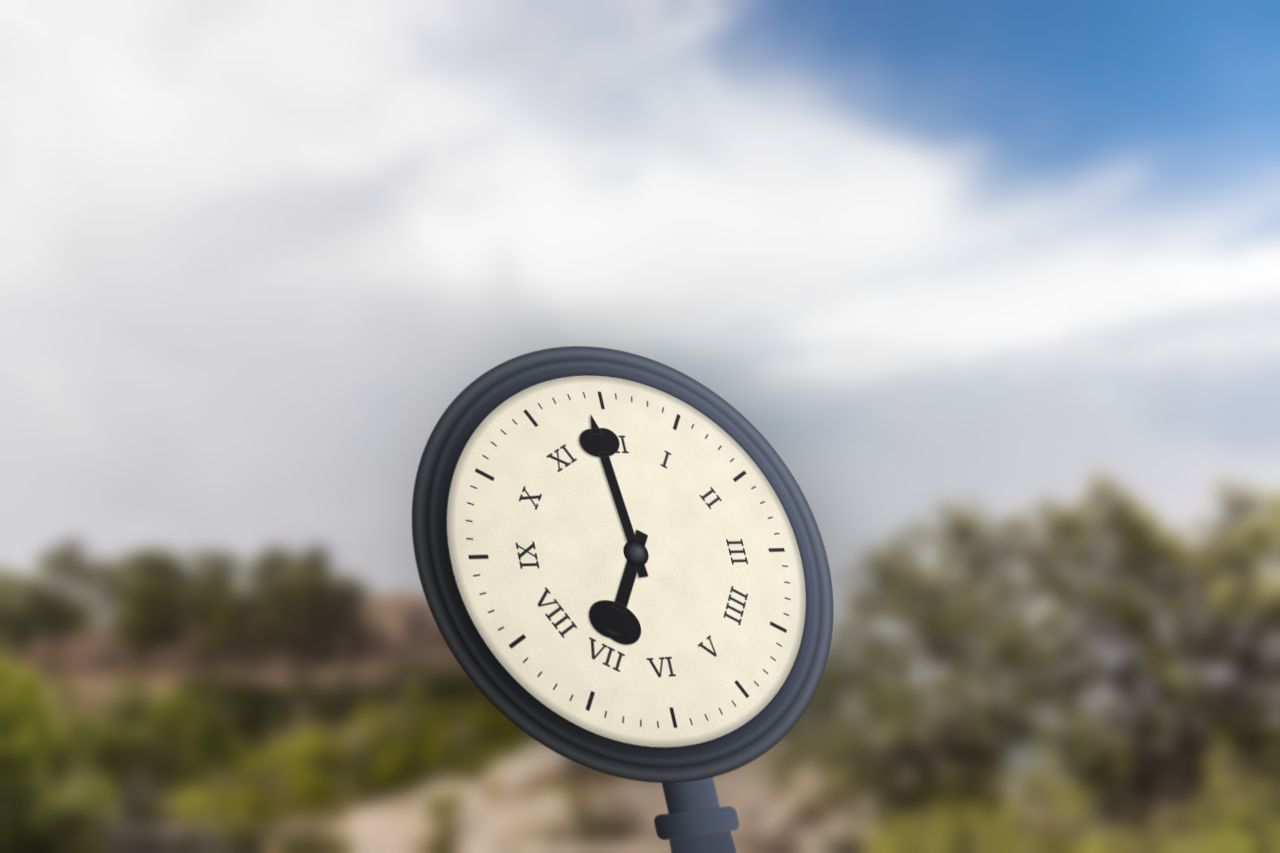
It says 6 h 59 min
